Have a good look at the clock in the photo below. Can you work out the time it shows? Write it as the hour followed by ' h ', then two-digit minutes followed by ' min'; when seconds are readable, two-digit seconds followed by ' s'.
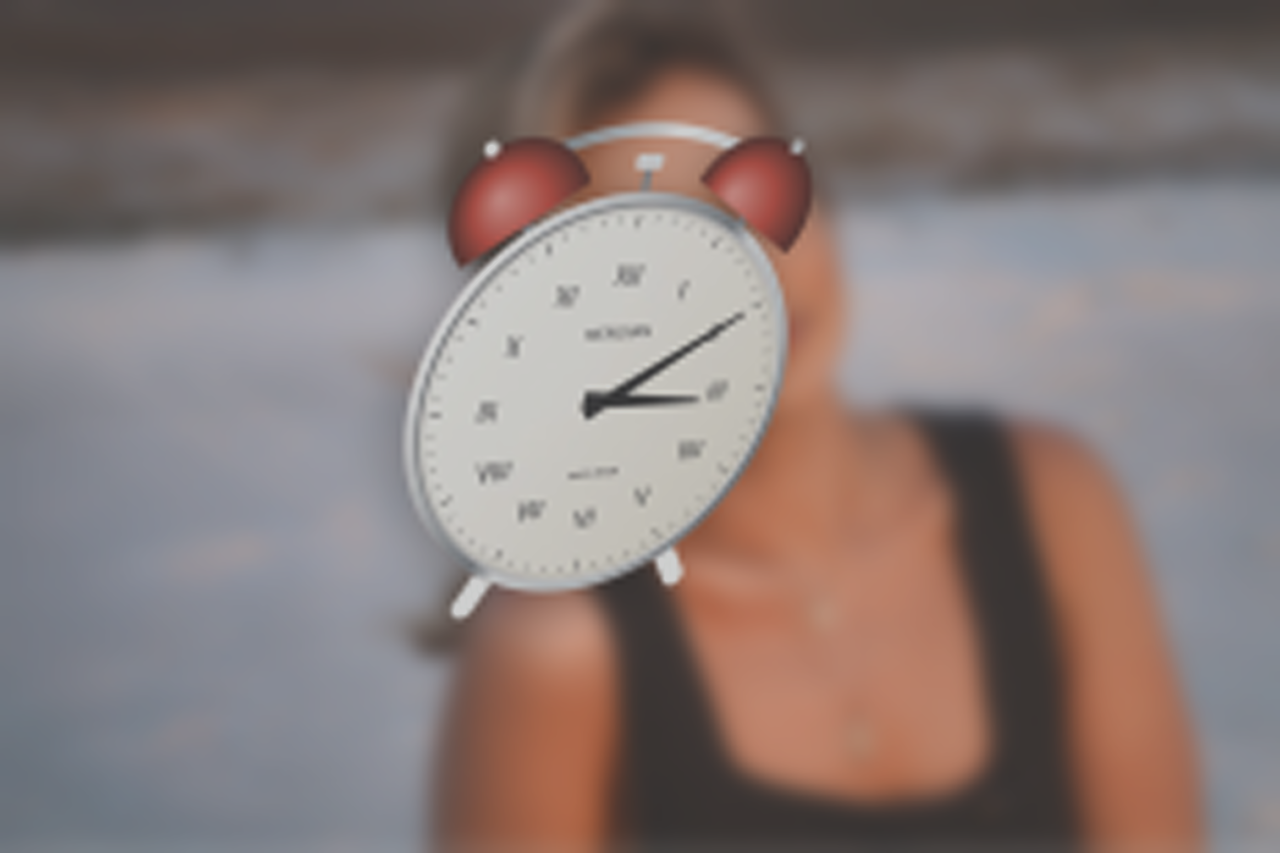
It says 3 h 10 min
